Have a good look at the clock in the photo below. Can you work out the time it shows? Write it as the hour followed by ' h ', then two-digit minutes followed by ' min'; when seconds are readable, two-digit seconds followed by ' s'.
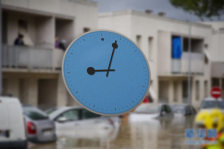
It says 9 h 04 min
